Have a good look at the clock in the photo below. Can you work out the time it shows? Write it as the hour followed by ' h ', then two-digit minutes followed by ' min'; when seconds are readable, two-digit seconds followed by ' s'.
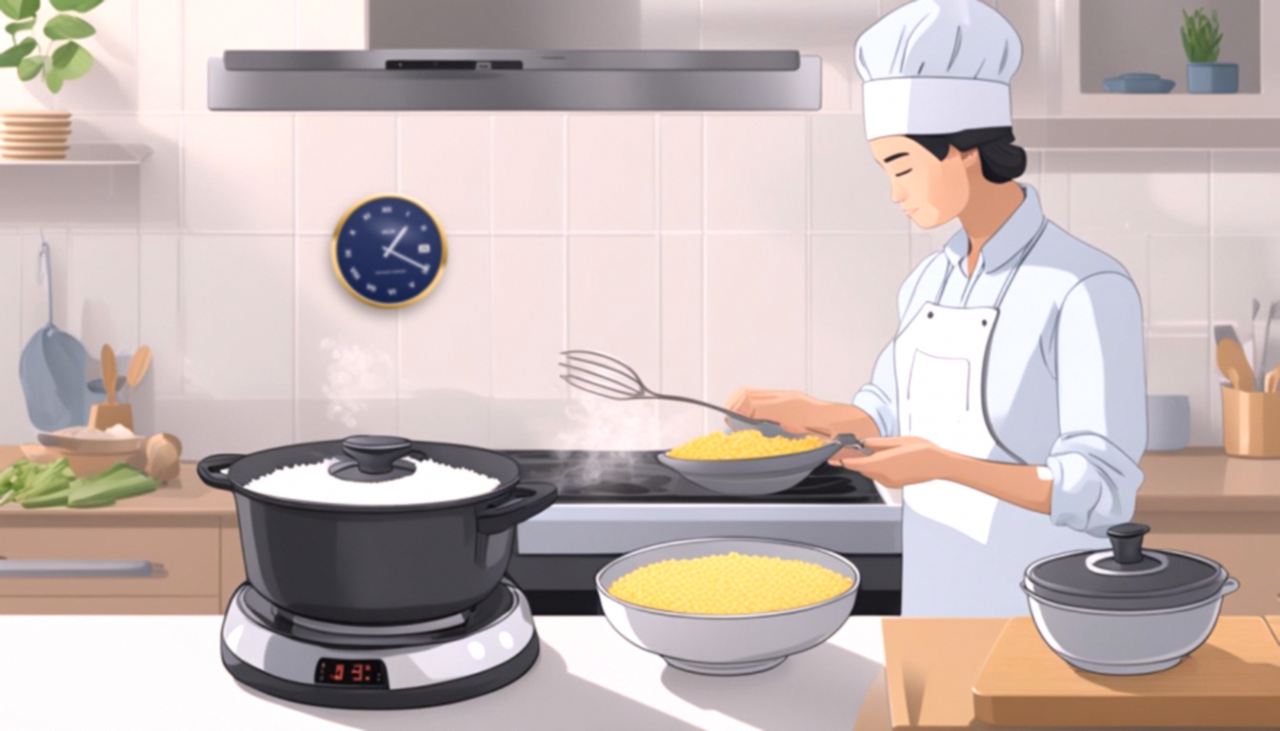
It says 1 h 20 min
